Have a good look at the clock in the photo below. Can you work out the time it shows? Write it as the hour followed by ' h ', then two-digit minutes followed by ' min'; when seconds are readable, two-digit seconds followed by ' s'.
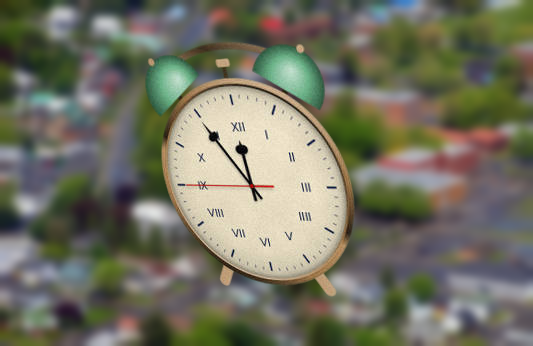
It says 11 h 54 min 45 s
